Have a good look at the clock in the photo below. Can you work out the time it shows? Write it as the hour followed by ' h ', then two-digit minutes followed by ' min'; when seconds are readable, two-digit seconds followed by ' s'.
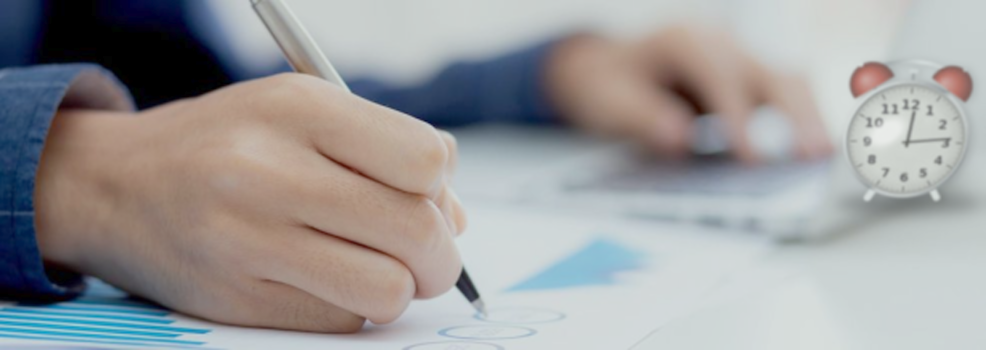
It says 12 h 14 min
